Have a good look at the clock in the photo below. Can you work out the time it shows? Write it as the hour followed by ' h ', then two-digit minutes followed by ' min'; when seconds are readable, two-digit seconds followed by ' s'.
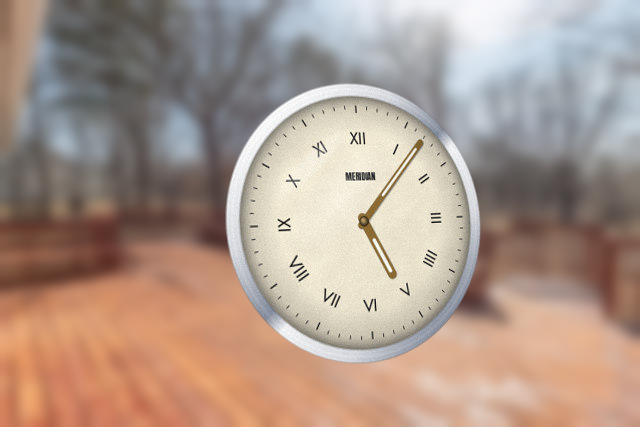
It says 5 h 07 min
